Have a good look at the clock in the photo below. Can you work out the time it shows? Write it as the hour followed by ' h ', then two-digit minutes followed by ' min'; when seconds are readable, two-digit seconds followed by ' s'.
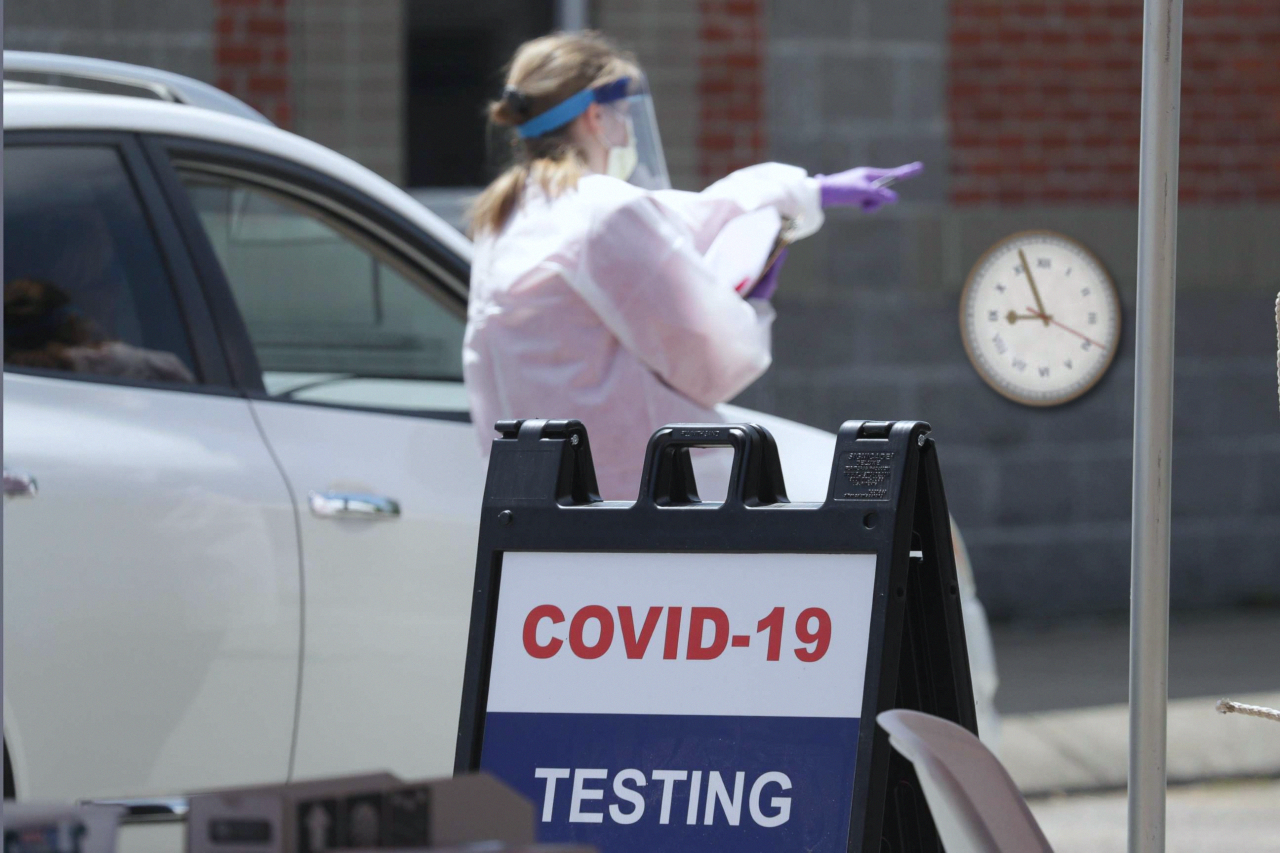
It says 8 h 56 min 19 s
